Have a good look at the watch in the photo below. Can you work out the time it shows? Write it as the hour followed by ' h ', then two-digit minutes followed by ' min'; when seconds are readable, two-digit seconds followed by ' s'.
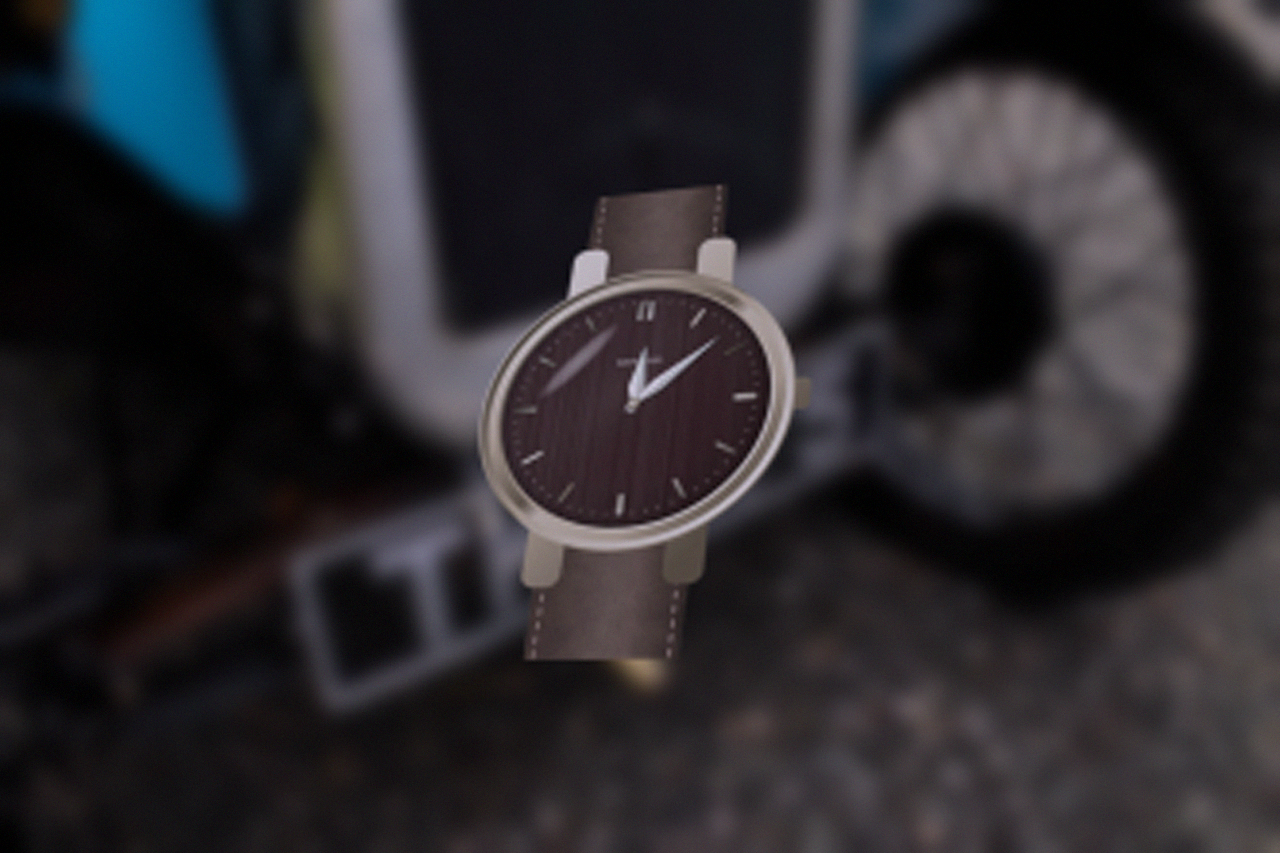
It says 12 h 08 min
